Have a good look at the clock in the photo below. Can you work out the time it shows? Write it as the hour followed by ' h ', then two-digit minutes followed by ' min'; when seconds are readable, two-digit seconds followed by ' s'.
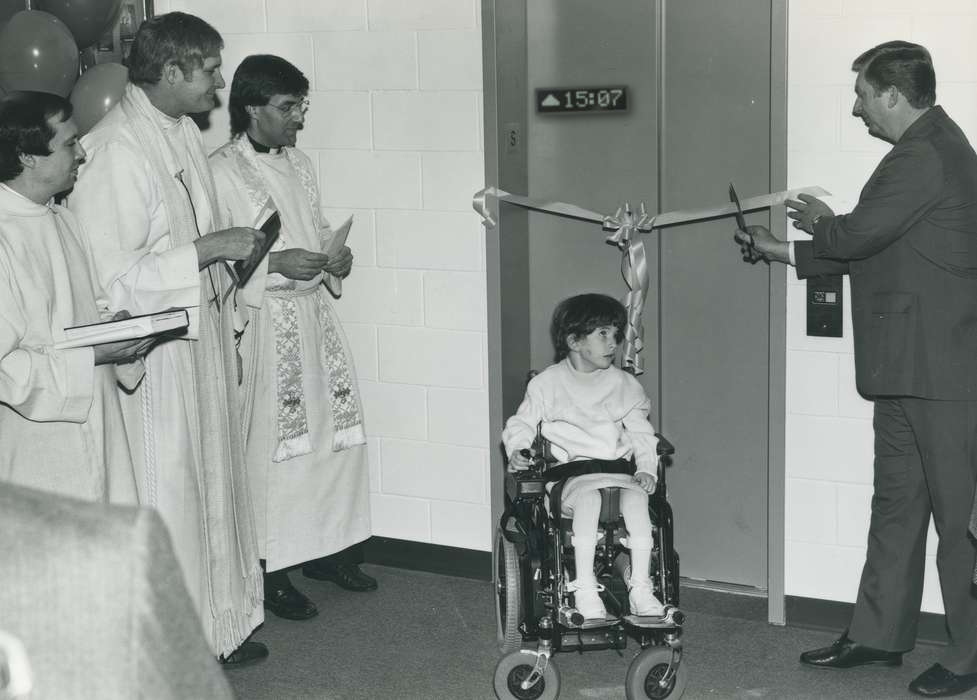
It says 15 h 07 min
